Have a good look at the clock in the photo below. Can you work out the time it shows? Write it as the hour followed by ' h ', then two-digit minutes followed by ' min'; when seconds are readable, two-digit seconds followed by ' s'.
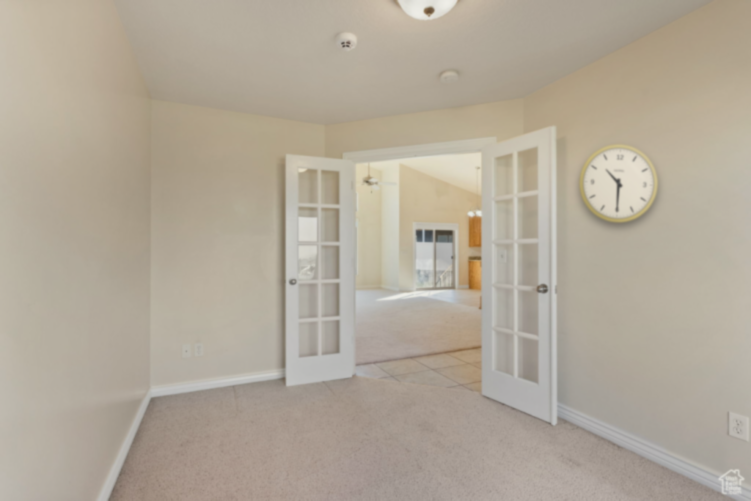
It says 10 h 30 min
